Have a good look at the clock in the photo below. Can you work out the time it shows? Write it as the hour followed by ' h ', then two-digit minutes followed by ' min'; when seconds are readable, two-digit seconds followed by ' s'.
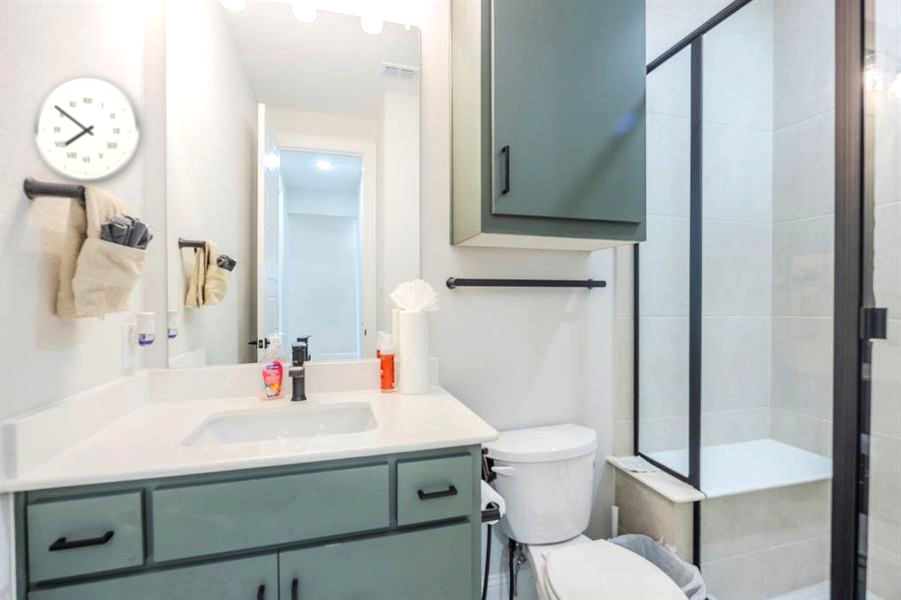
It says 7 h 51 min
